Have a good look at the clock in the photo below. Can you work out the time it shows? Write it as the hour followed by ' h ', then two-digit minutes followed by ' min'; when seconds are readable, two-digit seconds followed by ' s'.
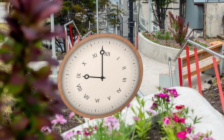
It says 8 h 58 min
